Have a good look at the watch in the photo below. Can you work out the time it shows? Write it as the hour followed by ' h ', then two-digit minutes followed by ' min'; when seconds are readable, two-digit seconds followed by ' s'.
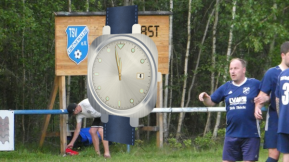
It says 11 h 58 min
